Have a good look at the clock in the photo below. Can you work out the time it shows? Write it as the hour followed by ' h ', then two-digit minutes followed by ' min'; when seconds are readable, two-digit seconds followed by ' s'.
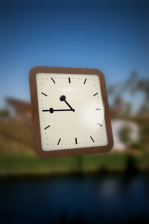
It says 10 h 45 min
